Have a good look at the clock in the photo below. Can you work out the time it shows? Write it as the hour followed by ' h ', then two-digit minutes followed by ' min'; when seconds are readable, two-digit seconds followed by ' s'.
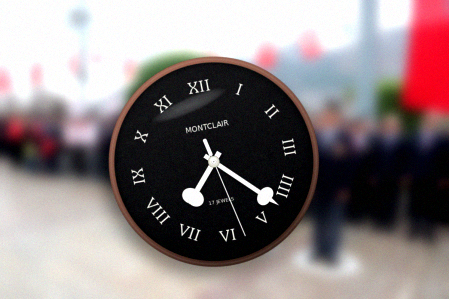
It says 7 h 22 min 28 s
